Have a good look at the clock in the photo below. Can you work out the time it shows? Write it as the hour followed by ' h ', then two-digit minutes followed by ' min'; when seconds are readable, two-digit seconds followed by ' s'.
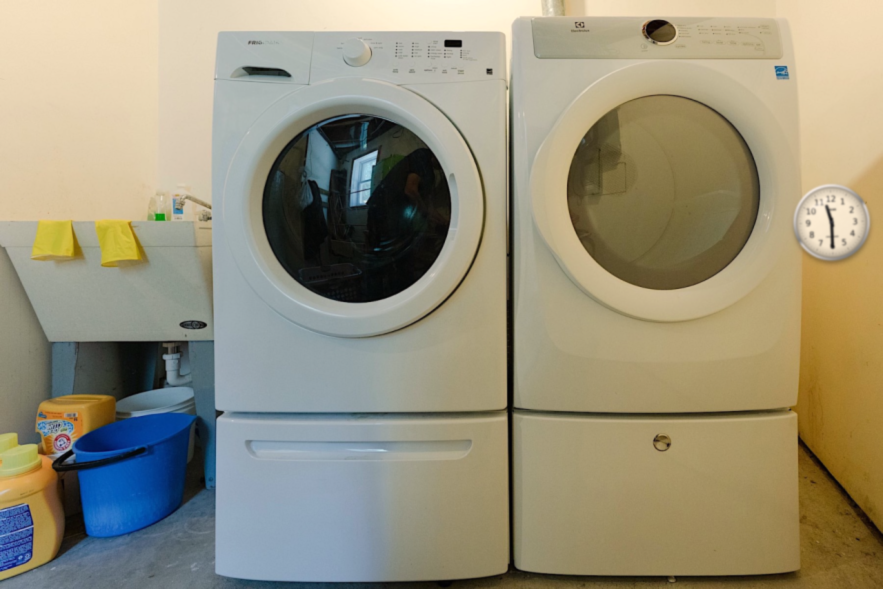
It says 11 h 30 min
